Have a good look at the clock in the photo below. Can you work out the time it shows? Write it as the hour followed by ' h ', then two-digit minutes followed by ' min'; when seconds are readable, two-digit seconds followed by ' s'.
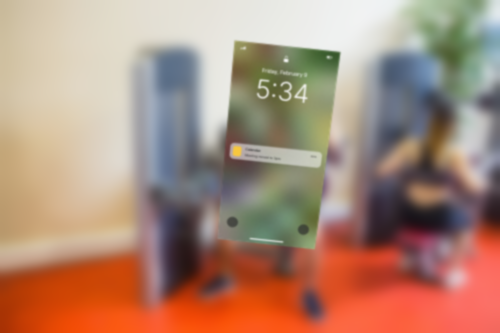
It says 5 h 34 min
